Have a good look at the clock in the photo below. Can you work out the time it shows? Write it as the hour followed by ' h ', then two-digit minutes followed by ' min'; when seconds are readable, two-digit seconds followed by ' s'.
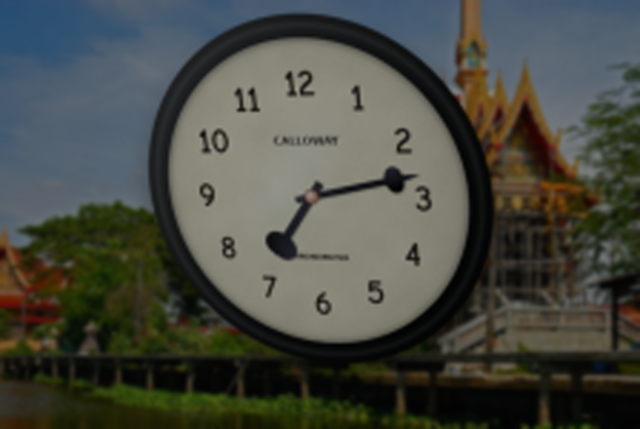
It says 7 h 13 min
